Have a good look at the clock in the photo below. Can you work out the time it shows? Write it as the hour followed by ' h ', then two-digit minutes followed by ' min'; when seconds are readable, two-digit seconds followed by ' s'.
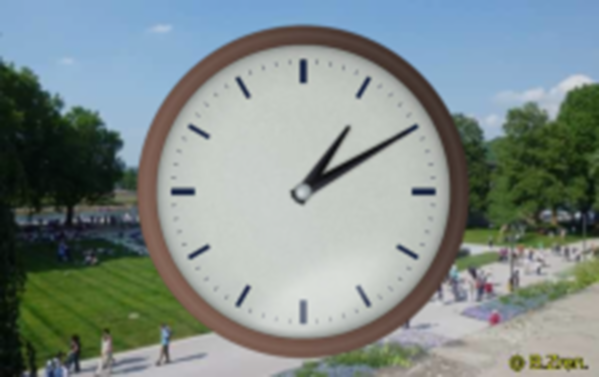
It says 1 h 10 min
